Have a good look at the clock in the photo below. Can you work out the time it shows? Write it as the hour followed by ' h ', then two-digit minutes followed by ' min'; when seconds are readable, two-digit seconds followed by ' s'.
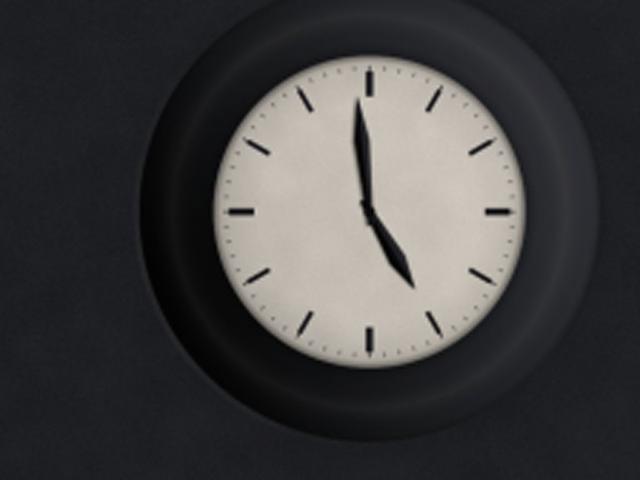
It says 4 h 59 min
